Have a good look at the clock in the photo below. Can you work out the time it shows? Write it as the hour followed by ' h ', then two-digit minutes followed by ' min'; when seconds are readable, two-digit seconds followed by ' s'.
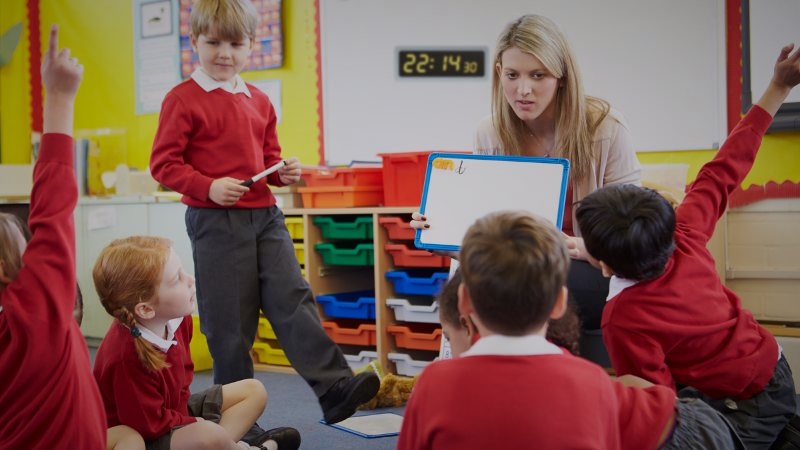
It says 22 h 14 min
